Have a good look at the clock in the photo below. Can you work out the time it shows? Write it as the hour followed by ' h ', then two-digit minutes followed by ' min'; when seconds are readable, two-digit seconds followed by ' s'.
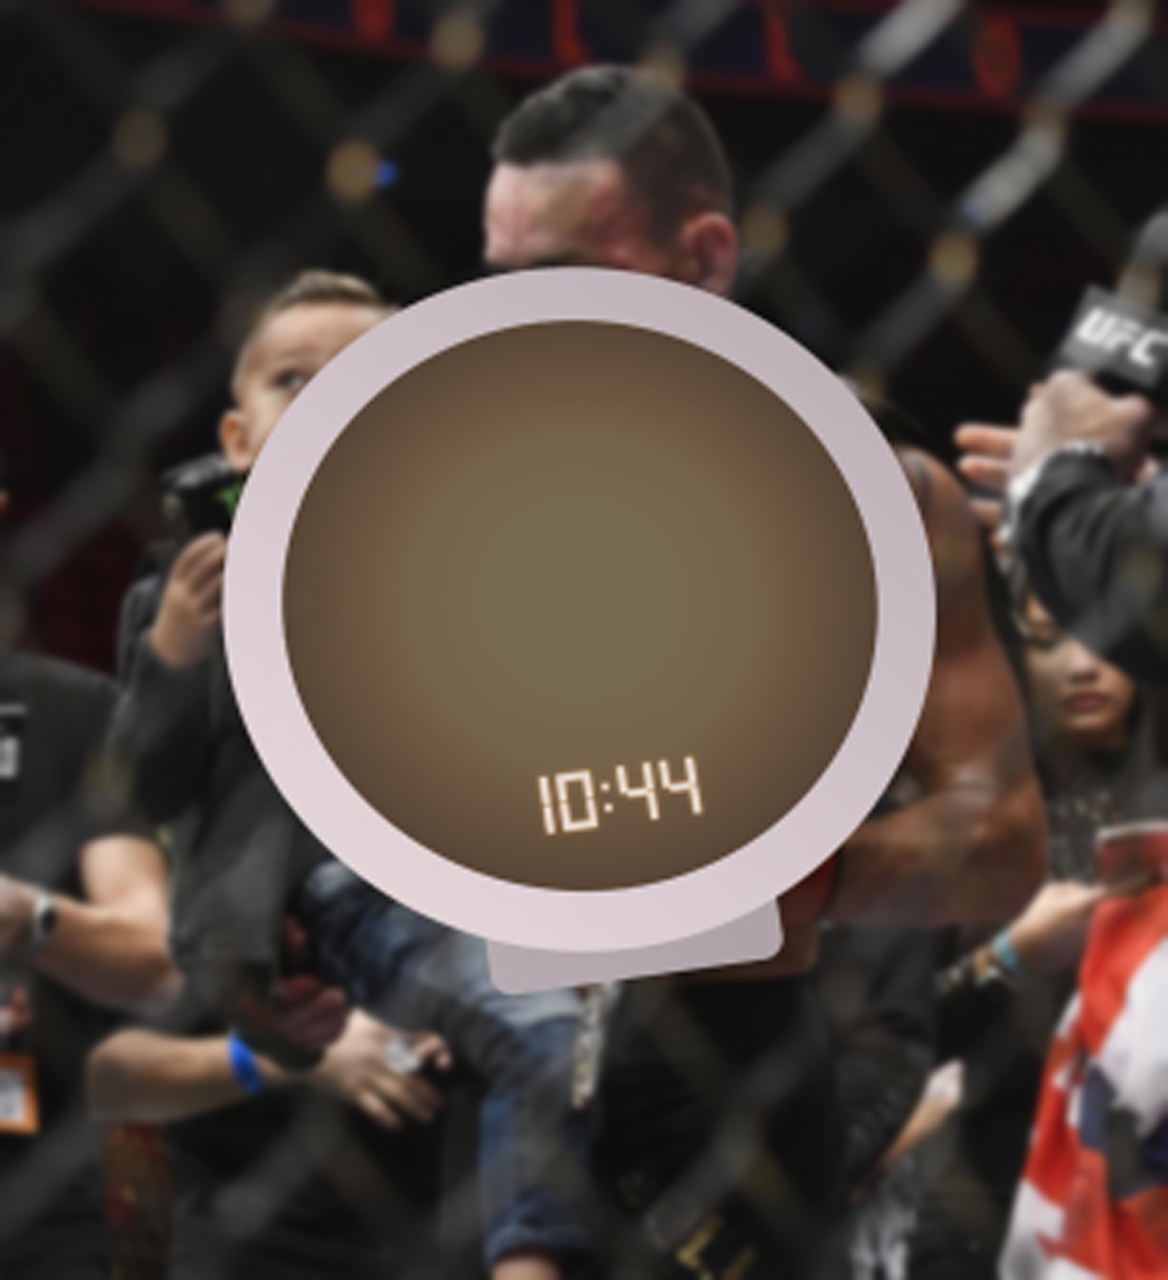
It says 10 h 44 min
